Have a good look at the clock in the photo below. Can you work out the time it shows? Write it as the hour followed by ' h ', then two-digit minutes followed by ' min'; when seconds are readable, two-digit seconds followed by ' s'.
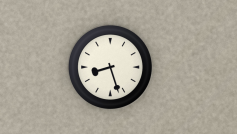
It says 8 h 27 min
